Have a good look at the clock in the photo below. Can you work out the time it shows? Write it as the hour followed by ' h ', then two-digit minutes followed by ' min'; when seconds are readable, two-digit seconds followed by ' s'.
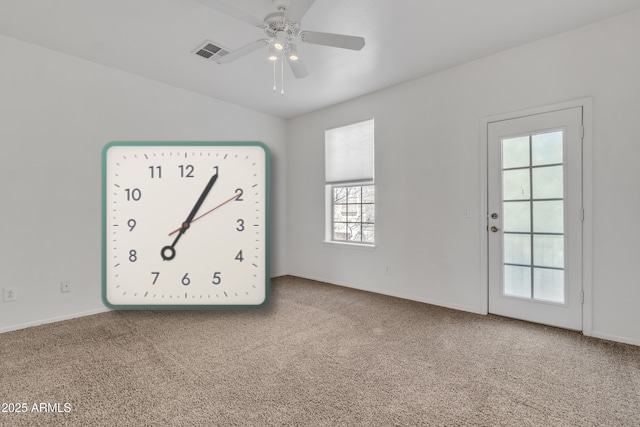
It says 7 h 05 min 10 s
